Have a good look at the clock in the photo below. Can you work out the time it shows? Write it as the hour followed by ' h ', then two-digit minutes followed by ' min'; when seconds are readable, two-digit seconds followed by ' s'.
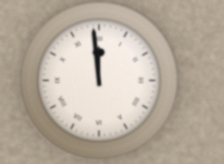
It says 11 h 59 min
